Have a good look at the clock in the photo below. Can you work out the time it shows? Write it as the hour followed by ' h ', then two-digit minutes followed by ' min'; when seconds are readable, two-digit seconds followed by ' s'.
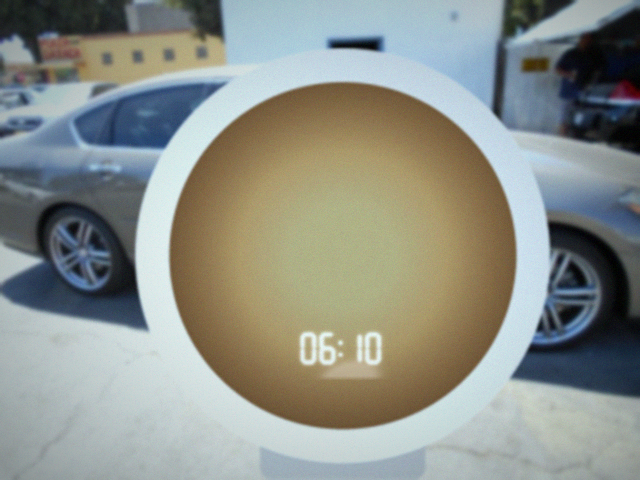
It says 6 h 10 min
